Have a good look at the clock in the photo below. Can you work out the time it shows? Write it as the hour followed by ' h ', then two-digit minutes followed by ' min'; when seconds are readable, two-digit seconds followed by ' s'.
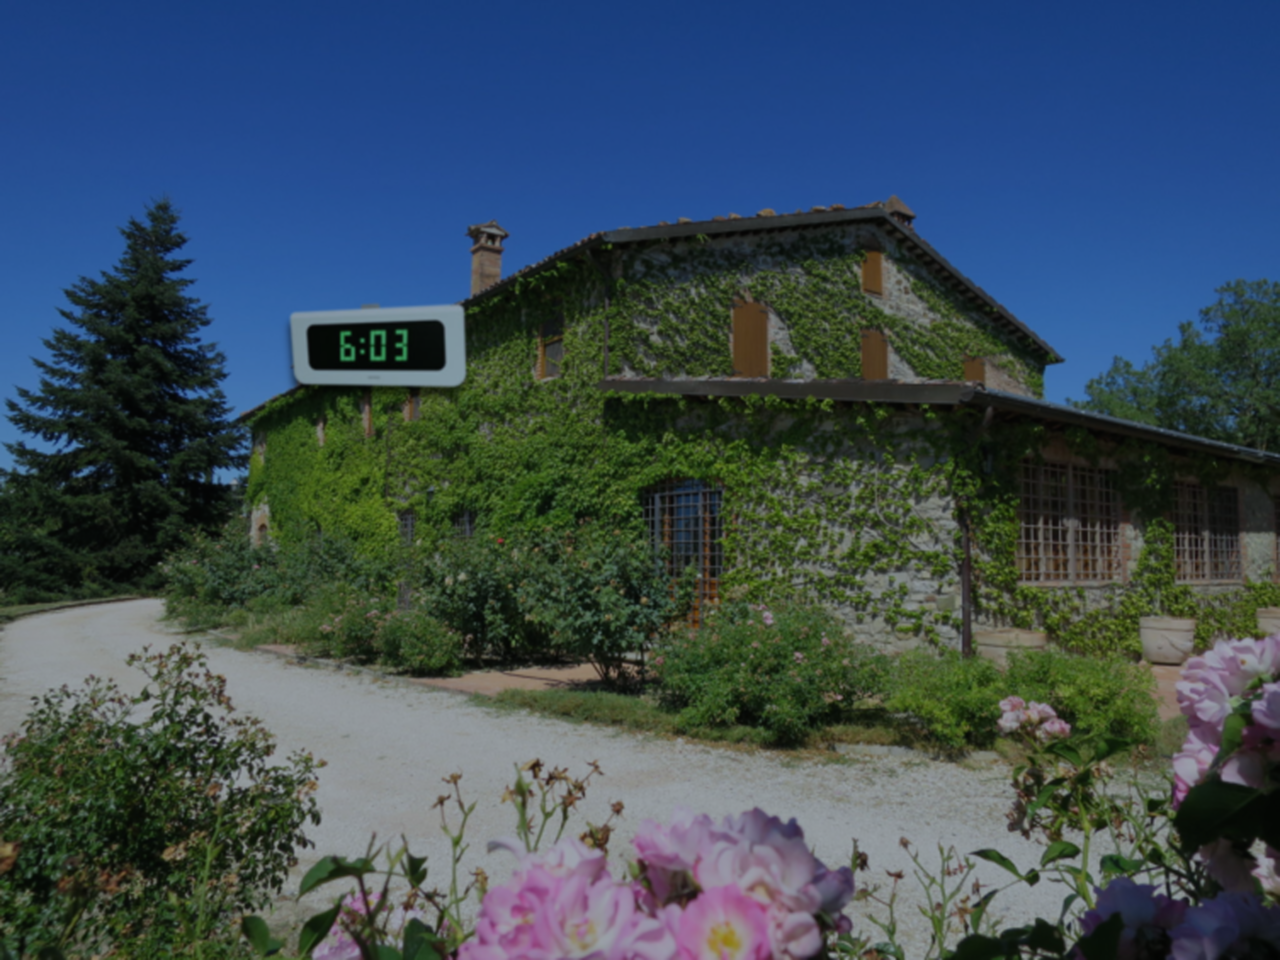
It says 6 h 03 min
